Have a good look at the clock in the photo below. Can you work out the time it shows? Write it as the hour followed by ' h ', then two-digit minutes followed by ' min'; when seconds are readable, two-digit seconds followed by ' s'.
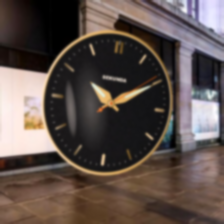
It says 10 h 10 min 09 s
